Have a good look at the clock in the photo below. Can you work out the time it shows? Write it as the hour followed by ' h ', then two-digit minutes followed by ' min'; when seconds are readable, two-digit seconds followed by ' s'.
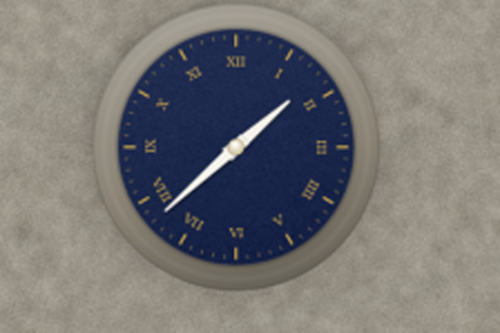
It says 1 h 38 min
